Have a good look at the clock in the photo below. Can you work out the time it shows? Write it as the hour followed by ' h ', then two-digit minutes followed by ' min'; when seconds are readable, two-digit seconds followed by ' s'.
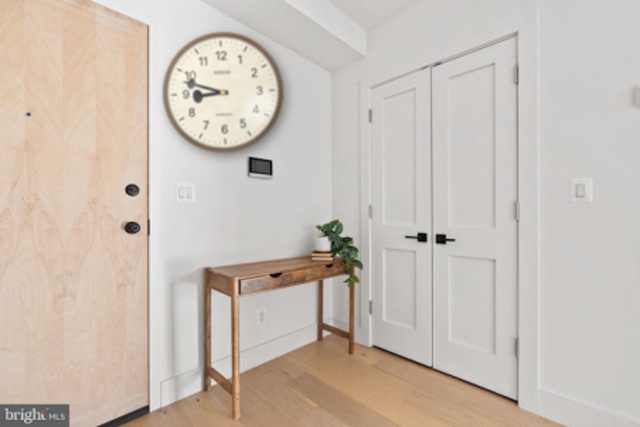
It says 8 h 48 min
